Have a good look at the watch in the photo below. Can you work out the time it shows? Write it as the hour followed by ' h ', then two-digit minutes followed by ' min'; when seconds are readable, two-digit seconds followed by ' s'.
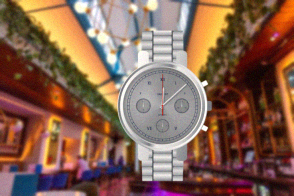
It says 12 h 08 min
